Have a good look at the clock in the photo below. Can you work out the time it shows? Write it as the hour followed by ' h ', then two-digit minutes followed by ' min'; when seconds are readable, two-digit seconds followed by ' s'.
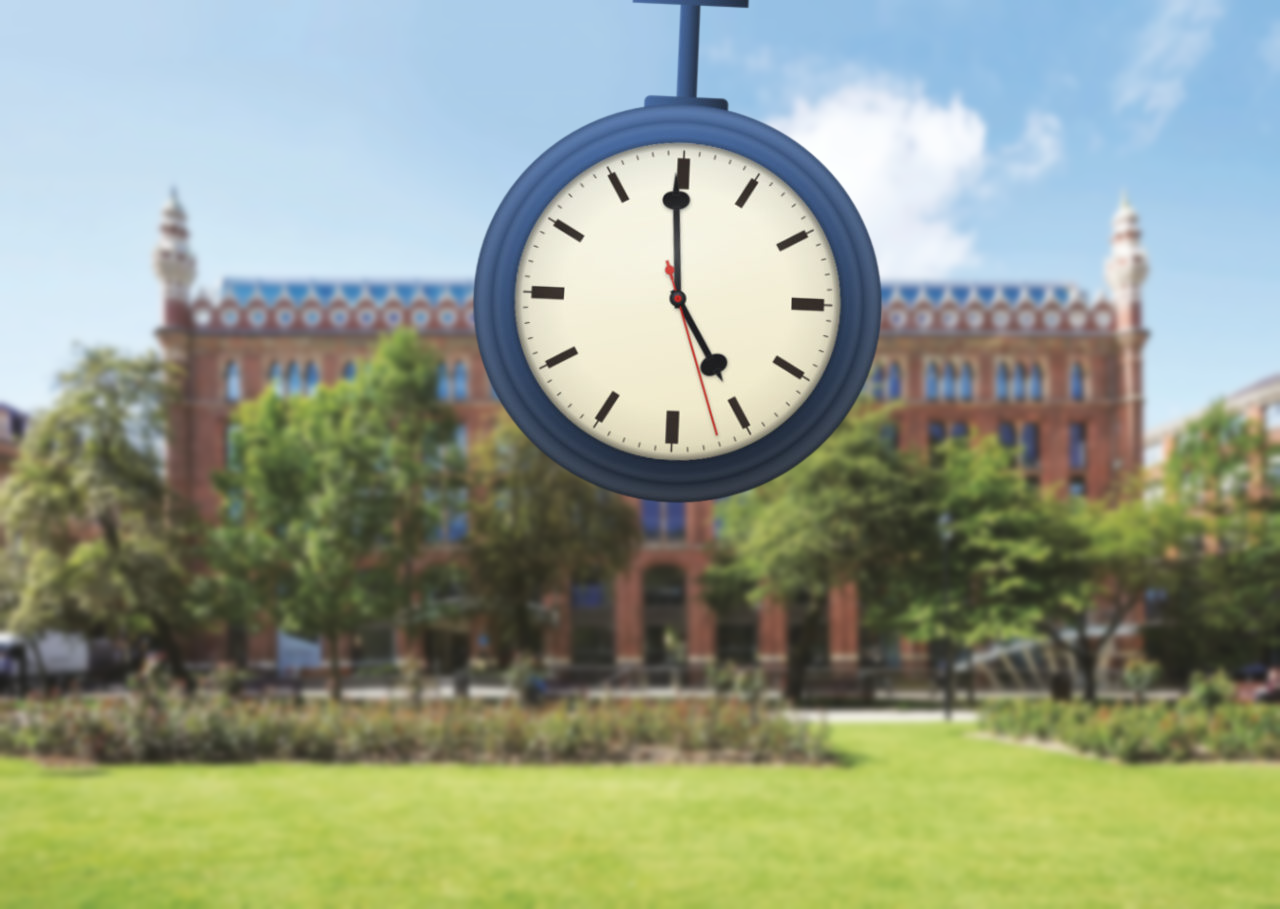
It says 4 h 59 min 27 s
